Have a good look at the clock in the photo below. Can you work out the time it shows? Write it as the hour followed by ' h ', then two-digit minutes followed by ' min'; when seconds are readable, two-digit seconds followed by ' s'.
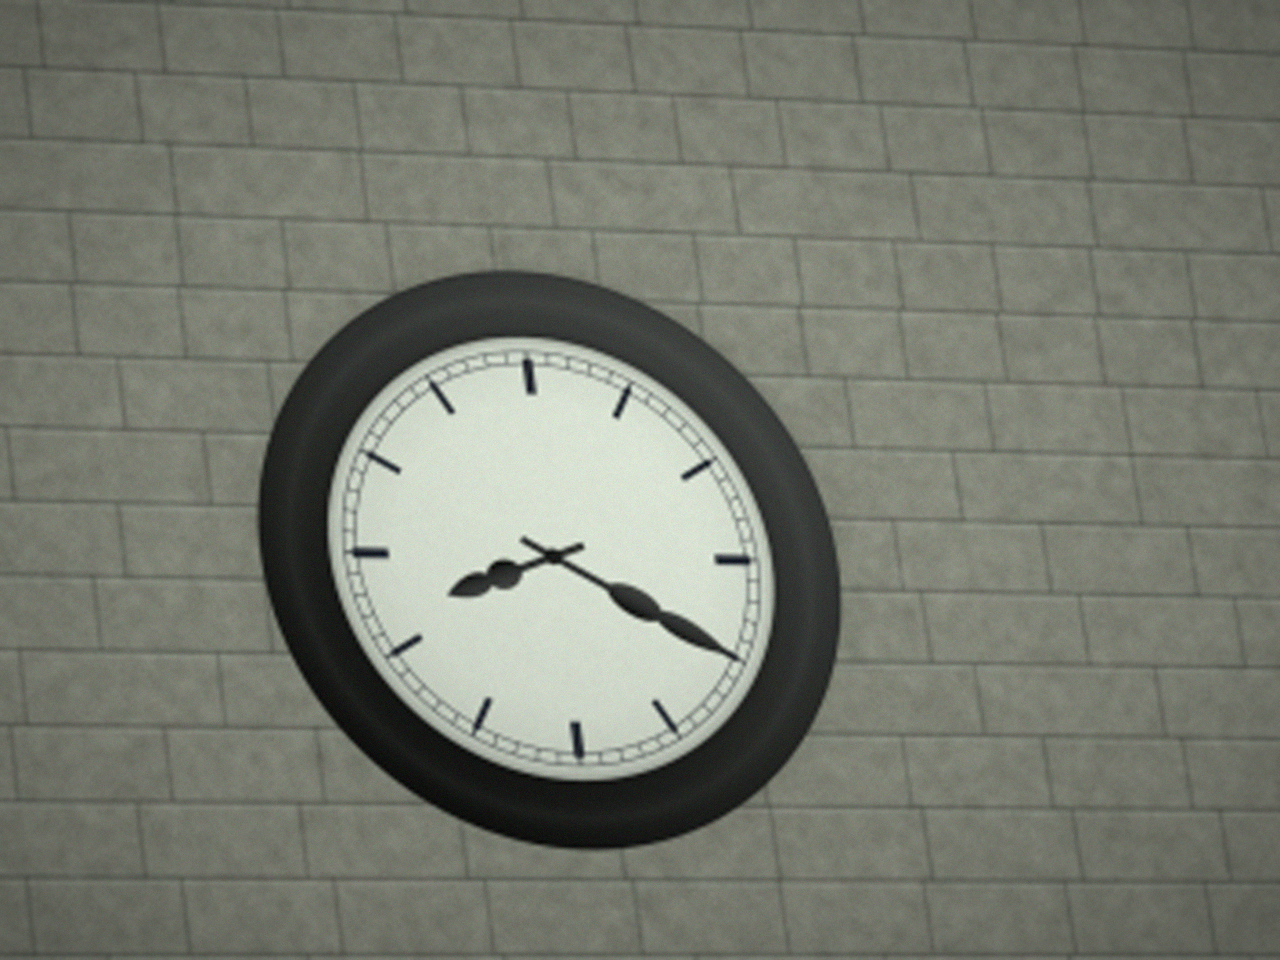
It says 8 h 20 min
